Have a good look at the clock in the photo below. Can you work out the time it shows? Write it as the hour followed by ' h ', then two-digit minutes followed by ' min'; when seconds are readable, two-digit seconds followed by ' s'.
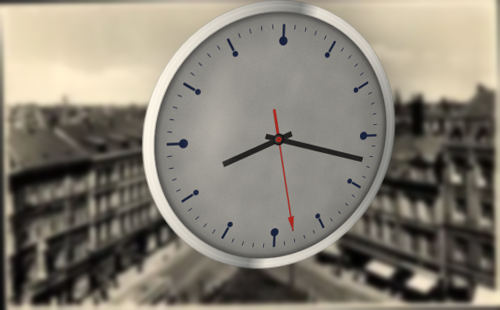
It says 8 h 17 min 28 s
